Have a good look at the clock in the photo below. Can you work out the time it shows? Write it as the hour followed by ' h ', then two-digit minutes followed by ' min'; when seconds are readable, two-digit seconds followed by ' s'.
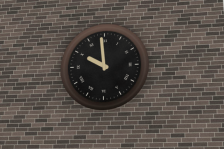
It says 9 h 59 min
